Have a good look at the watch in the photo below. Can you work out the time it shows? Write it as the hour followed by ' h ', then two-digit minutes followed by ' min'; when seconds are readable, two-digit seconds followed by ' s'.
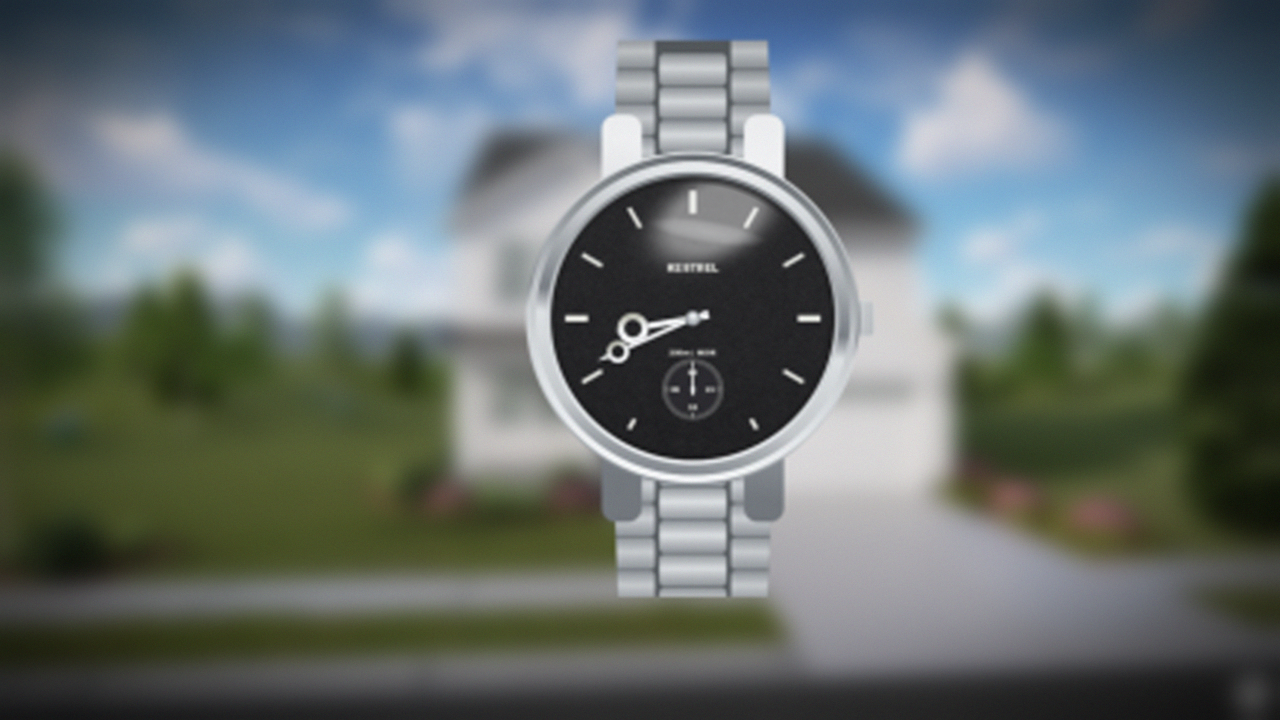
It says 8 h 41 min
